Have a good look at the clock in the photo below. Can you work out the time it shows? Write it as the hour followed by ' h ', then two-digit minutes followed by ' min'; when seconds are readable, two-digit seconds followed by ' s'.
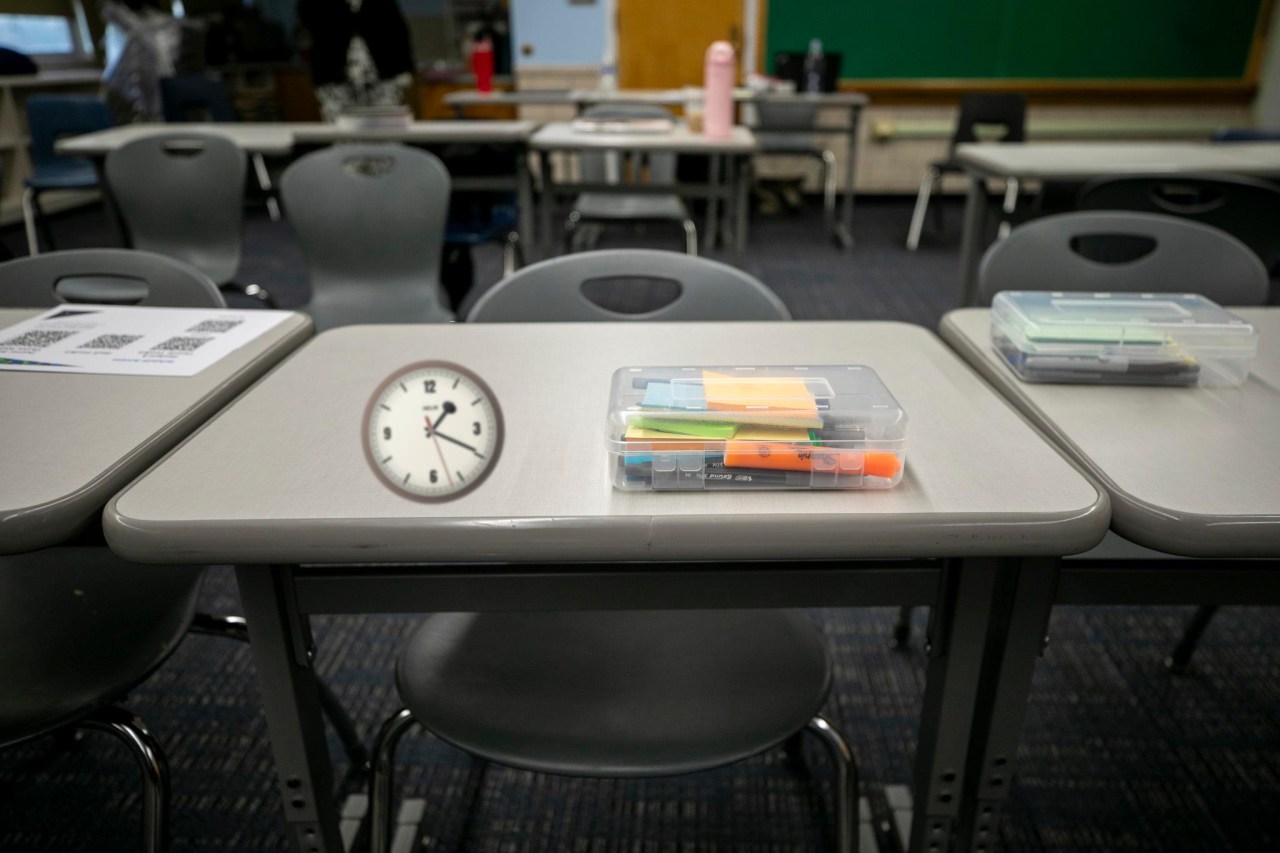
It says 1 h 19 min 27 s
